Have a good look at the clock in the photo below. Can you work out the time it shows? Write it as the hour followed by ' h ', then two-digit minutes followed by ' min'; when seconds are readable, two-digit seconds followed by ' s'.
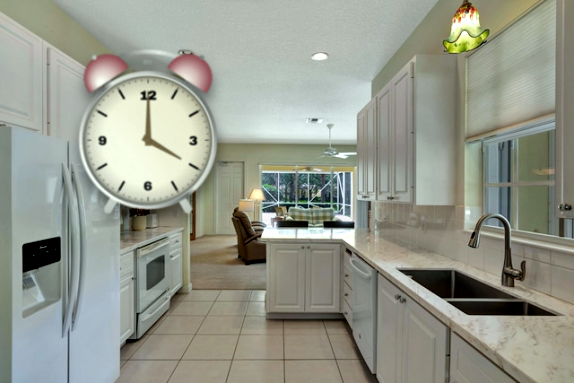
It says 4 h 00 min
